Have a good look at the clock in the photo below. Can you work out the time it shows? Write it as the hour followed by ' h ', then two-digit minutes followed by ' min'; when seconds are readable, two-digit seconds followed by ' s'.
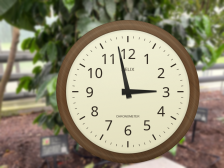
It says 2 h 58 min
